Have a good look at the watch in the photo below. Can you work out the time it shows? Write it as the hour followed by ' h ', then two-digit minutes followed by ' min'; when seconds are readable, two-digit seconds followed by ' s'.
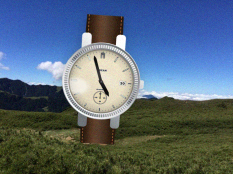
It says 4 h 57 min
